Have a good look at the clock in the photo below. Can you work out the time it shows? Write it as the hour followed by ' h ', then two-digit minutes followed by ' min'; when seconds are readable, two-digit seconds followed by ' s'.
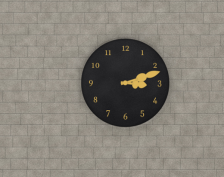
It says 3 h 12 min
